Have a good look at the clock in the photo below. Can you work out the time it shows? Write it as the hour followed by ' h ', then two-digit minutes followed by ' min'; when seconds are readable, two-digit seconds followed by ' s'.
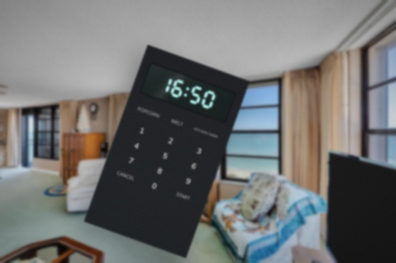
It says 16 h 50 min
